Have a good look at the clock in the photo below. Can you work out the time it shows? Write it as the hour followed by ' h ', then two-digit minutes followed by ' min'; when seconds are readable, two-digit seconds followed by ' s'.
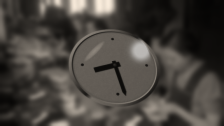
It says 8 h 28 min
